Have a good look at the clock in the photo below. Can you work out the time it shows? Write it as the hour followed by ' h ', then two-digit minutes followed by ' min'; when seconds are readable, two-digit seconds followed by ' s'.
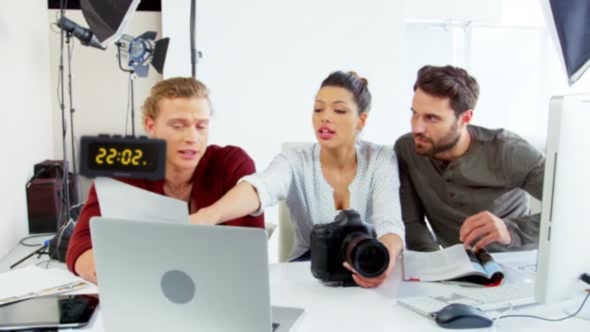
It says 22 h 02 min
